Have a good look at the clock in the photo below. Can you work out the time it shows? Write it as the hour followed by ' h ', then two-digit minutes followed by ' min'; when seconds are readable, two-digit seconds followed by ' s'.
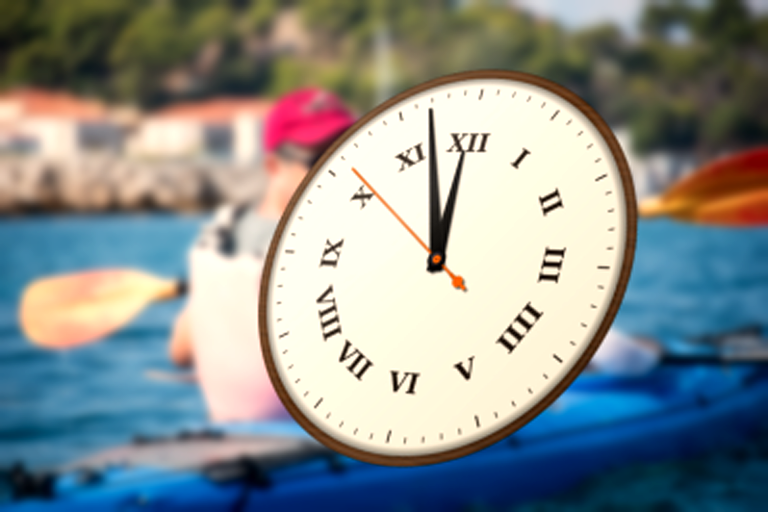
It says 11 h 56 min 51 s
